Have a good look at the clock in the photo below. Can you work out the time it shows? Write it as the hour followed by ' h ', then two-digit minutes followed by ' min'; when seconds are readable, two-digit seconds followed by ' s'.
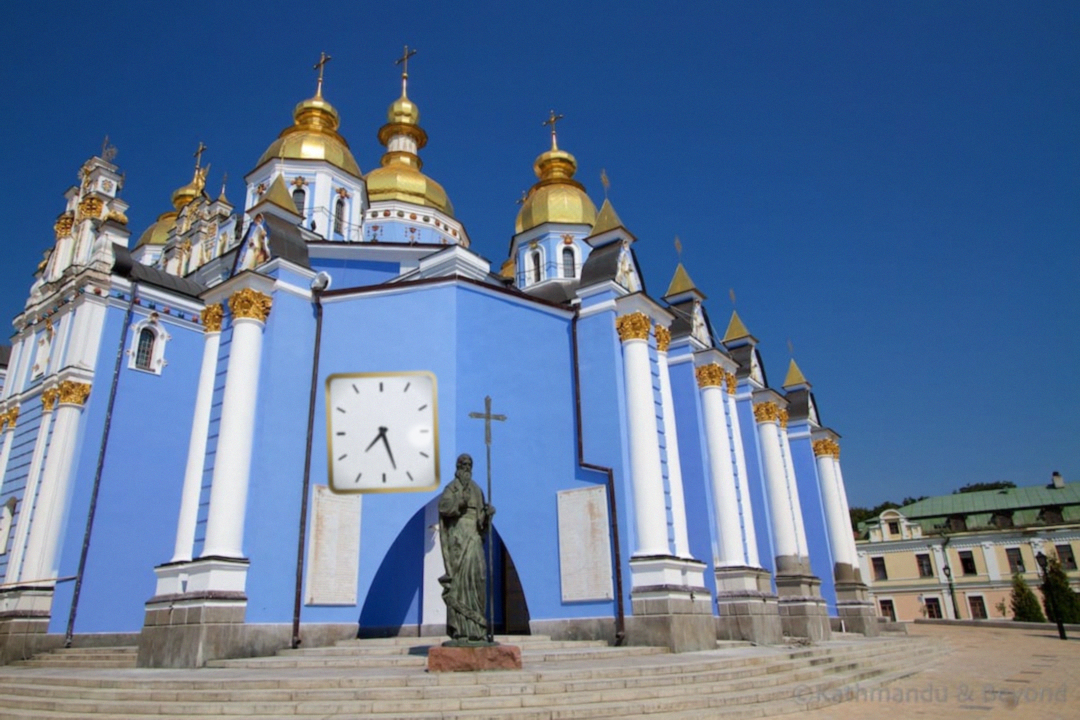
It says 7 h 27 min
